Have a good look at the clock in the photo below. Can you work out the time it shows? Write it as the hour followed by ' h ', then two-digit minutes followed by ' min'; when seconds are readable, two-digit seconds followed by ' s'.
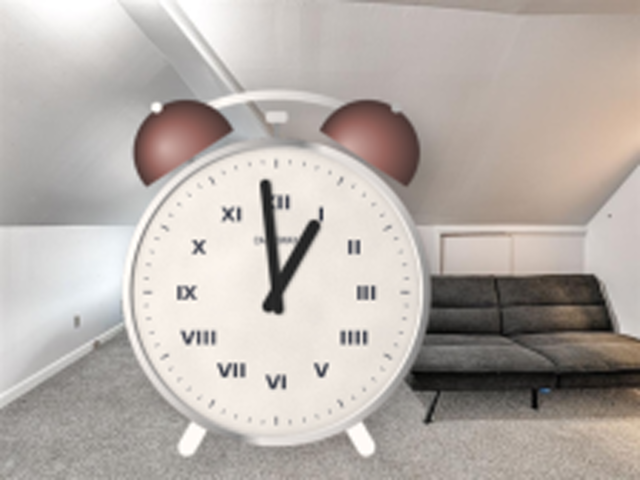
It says 12 h 59 min
